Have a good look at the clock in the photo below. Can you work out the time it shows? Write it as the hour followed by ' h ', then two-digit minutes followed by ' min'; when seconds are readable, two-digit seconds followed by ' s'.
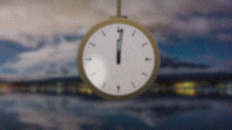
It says 12 h 01 min
